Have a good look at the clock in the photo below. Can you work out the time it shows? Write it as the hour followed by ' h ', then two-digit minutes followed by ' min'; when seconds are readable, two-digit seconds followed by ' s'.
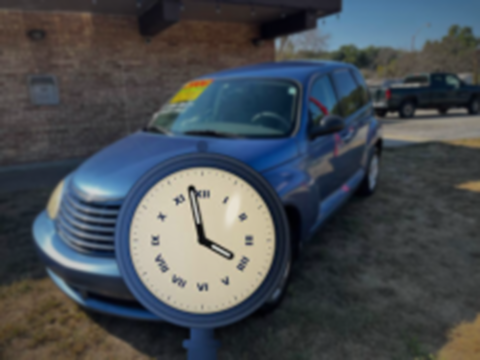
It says 3 h 58 min
